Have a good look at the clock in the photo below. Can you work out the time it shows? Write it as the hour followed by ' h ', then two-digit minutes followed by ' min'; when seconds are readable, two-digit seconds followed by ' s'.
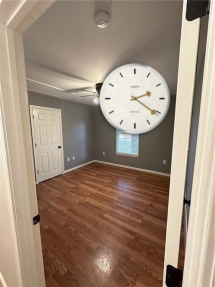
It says 2 h 21 min
